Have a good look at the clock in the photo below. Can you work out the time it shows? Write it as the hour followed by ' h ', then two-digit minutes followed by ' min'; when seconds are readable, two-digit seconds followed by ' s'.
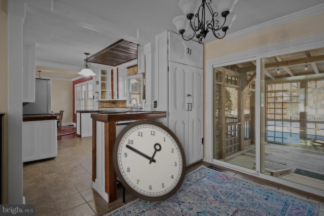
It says 12 h 48 min
